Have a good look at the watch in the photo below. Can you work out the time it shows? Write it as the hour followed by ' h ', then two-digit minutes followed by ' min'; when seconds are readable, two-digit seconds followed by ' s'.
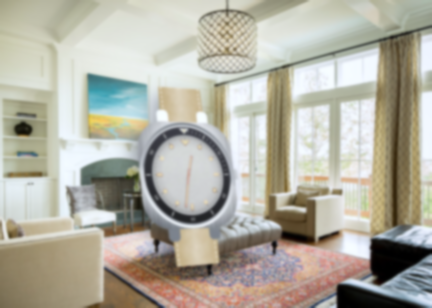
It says 12 h 32 min
